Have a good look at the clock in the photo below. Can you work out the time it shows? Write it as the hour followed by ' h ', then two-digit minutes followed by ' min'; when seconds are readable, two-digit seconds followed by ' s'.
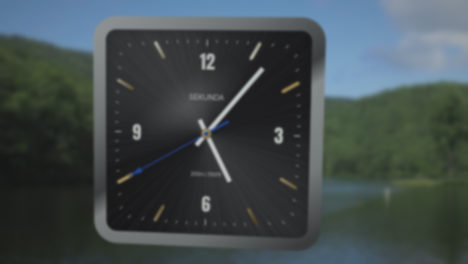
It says 5 h 06 min 40 s
